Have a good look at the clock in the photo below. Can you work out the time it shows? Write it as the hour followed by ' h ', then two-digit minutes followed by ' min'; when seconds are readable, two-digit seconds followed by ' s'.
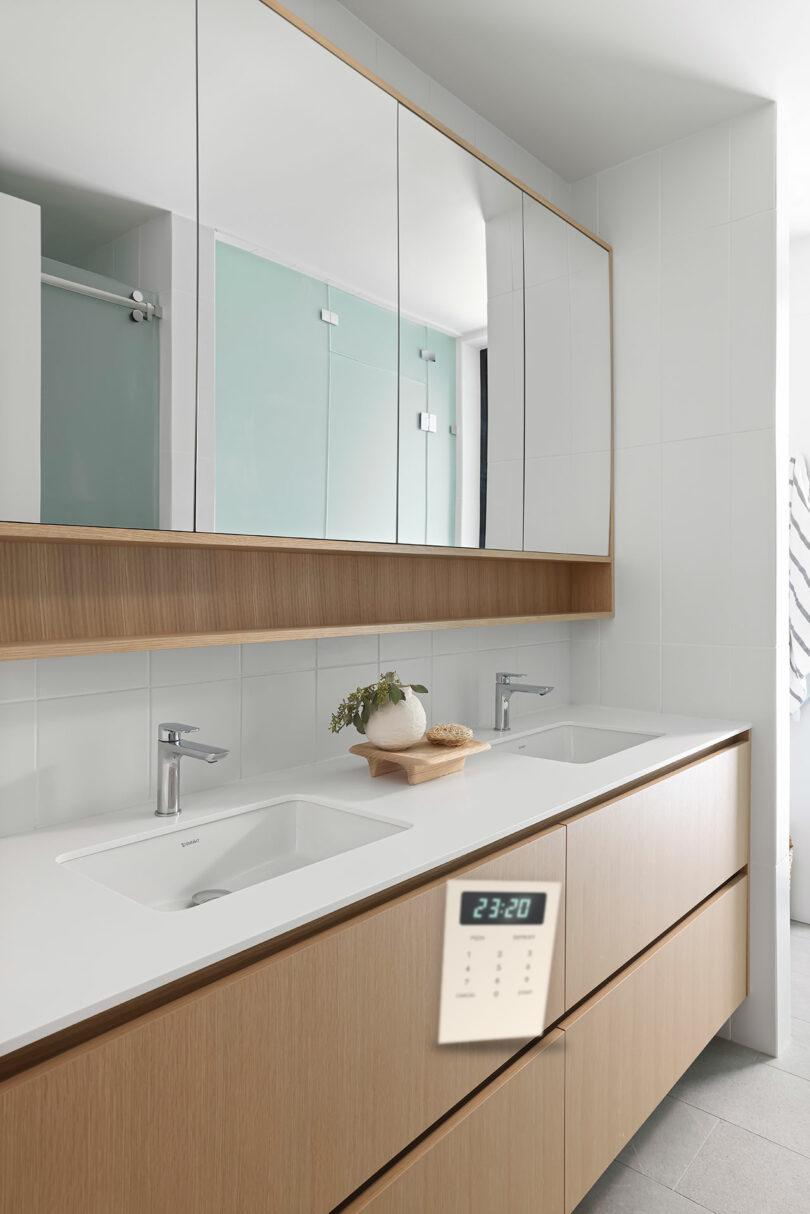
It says 23 h 20 min
